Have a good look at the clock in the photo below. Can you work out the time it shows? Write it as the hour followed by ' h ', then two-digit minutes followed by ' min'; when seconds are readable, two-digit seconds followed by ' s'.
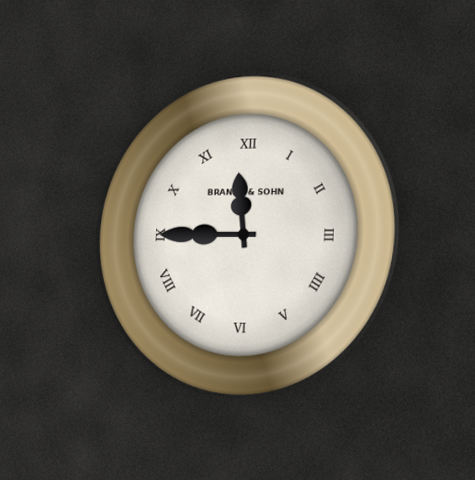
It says 11 h 45 min
